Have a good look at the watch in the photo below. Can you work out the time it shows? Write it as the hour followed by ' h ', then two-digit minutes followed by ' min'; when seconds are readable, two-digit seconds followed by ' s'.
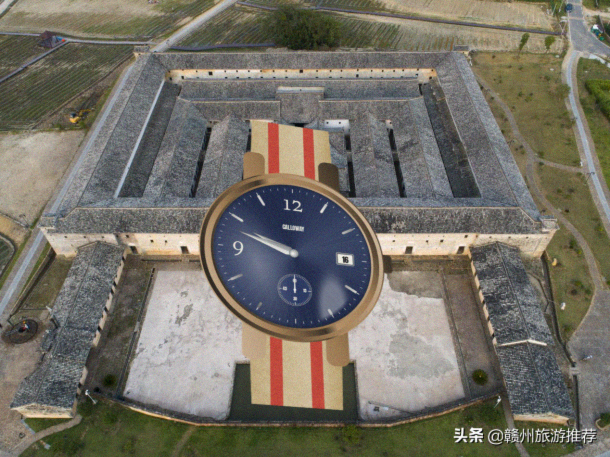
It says 9 h 48 min
